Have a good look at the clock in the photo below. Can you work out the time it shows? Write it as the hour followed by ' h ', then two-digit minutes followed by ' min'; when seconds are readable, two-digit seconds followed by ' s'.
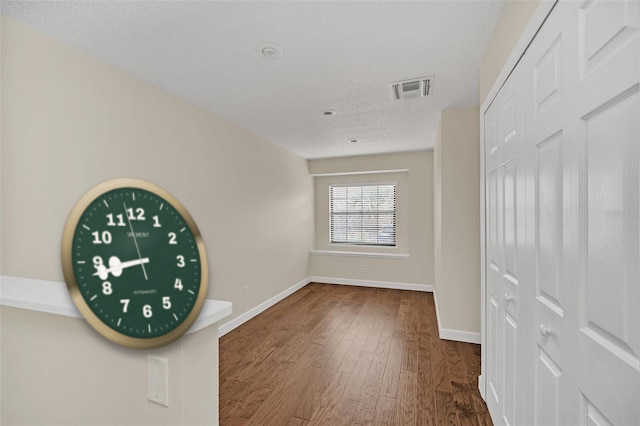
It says 8 h 42 min 58 s
